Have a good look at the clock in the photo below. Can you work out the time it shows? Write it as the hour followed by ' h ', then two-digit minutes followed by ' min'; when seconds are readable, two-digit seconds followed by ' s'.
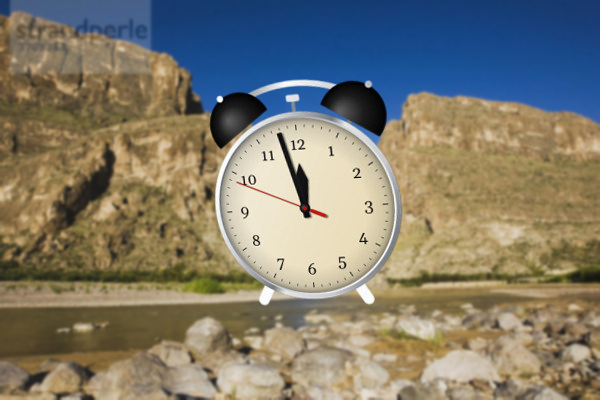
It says 11 h 57 min 49 s
